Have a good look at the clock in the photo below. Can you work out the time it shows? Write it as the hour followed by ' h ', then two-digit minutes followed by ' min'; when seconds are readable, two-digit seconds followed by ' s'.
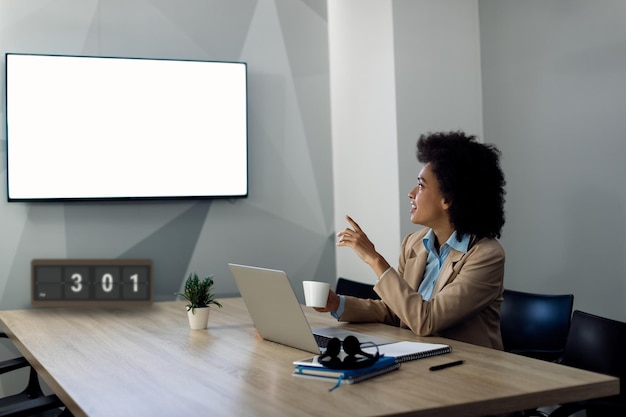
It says 3 h 01 min
